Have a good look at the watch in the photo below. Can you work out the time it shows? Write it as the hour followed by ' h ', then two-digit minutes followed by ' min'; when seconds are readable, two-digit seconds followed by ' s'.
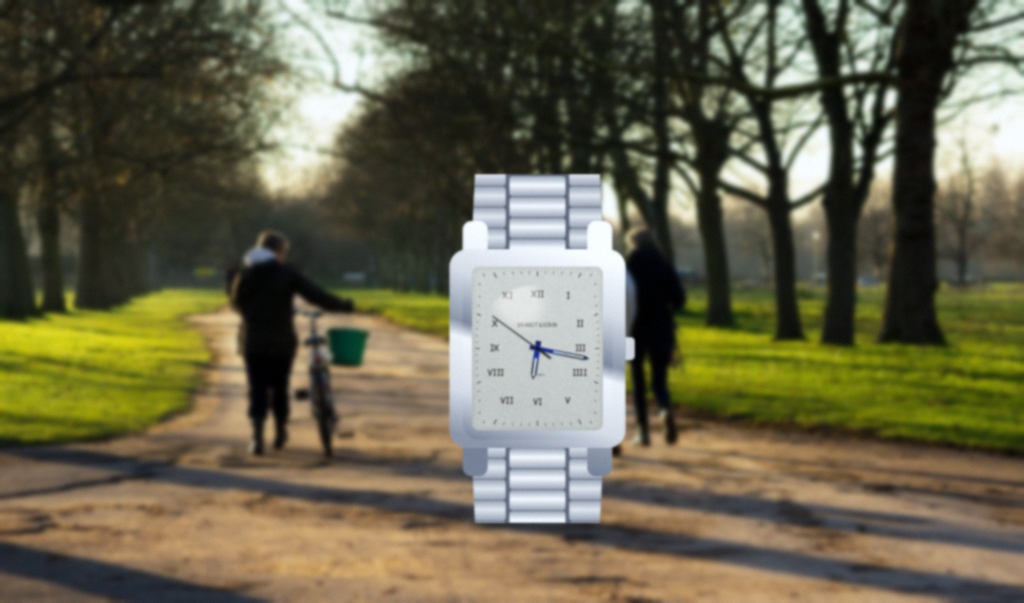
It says 6 h 16 min 51 s
